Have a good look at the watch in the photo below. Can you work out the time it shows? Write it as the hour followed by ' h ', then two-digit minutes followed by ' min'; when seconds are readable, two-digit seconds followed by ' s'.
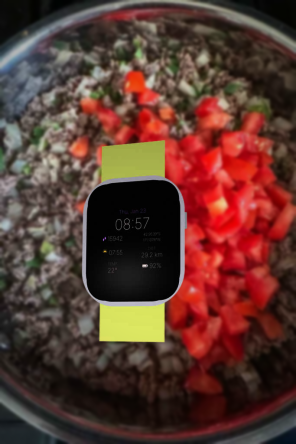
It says 8 h 57 min
